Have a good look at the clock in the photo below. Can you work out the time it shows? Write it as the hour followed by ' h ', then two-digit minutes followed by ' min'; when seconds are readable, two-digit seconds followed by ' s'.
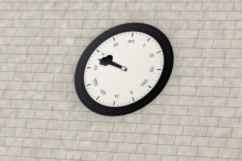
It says 9 h 48 min
